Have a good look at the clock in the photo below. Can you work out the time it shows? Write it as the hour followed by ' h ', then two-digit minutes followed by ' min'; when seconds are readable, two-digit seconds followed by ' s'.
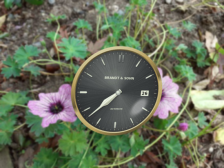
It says 7 h 38 min
